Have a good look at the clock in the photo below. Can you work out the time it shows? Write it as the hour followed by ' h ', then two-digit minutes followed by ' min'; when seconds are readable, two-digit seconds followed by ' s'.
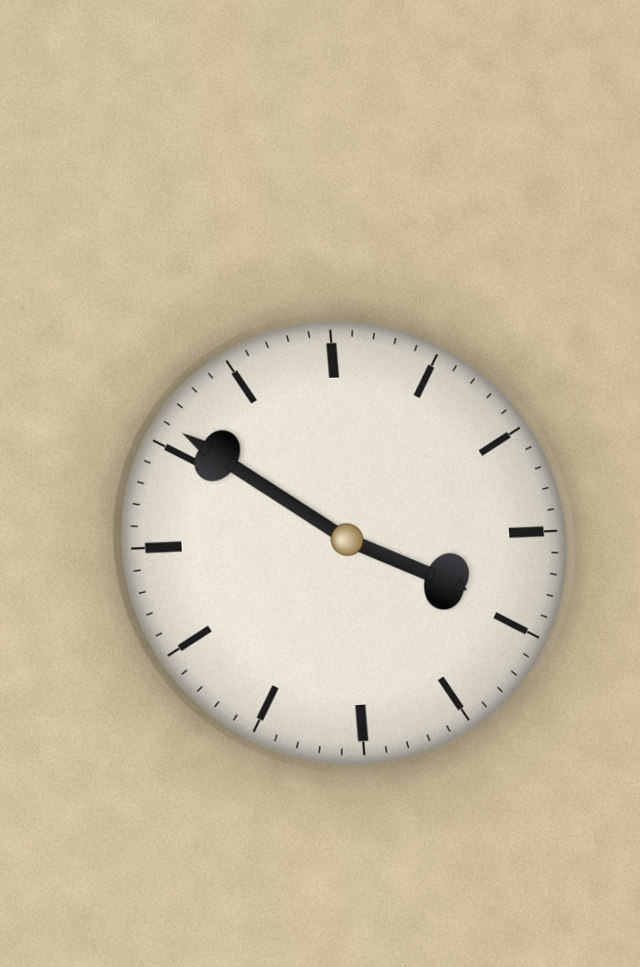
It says 3 h 51 min
